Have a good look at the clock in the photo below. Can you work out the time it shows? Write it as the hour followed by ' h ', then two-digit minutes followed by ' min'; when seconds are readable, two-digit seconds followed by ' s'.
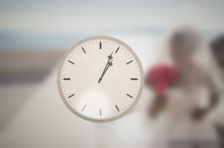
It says 1 h 04 min
